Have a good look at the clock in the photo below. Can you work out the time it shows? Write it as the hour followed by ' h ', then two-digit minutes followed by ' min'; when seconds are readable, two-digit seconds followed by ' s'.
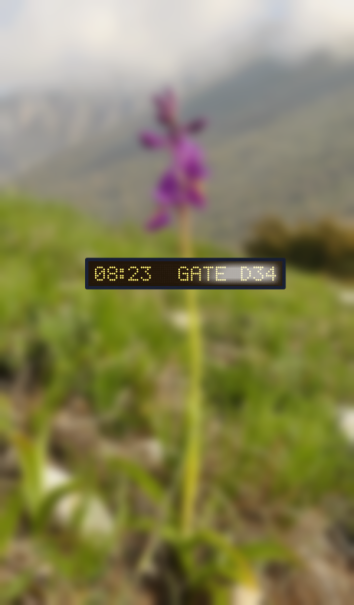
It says 8 h 23 min
